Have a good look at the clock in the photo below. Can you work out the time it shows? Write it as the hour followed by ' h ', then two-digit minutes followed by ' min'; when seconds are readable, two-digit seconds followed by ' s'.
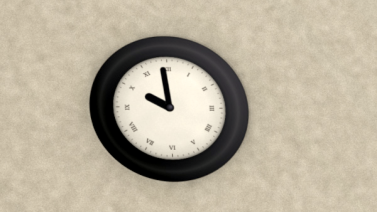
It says 9 h 59 min
